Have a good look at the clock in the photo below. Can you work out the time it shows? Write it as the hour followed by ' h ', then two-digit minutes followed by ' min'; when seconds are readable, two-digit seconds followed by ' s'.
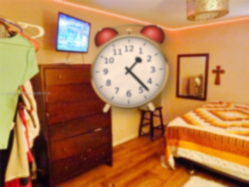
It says 1 h 23 min
